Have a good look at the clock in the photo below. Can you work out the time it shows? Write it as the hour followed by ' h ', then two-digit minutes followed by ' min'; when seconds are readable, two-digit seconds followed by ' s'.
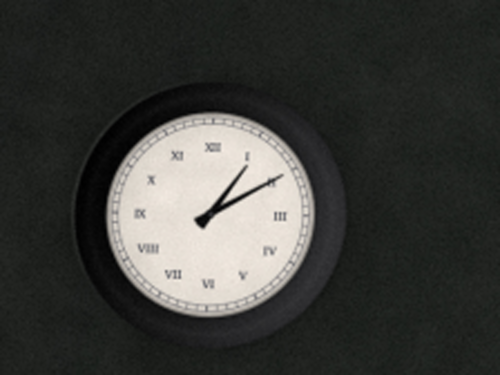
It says 1 h 10 min
